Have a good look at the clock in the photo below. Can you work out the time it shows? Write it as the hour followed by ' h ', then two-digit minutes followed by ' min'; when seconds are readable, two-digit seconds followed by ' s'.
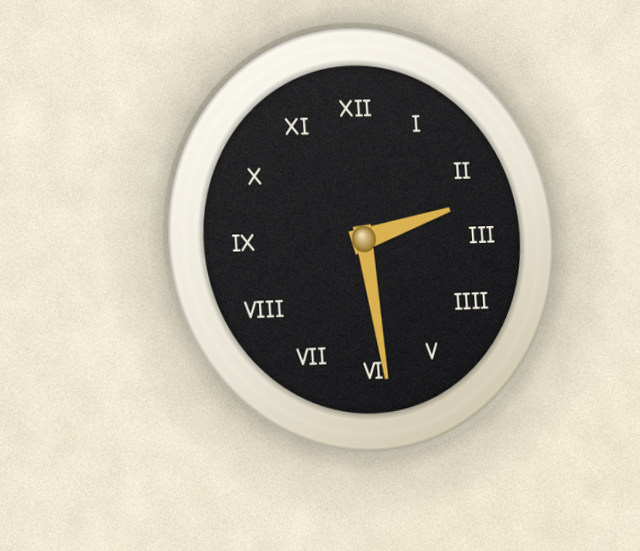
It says 2 h 29 min
